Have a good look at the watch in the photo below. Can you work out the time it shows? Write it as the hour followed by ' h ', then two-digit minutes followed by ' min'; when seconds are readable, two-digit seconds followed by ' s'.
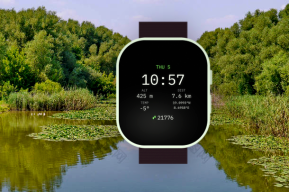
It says 10 h 57 min
